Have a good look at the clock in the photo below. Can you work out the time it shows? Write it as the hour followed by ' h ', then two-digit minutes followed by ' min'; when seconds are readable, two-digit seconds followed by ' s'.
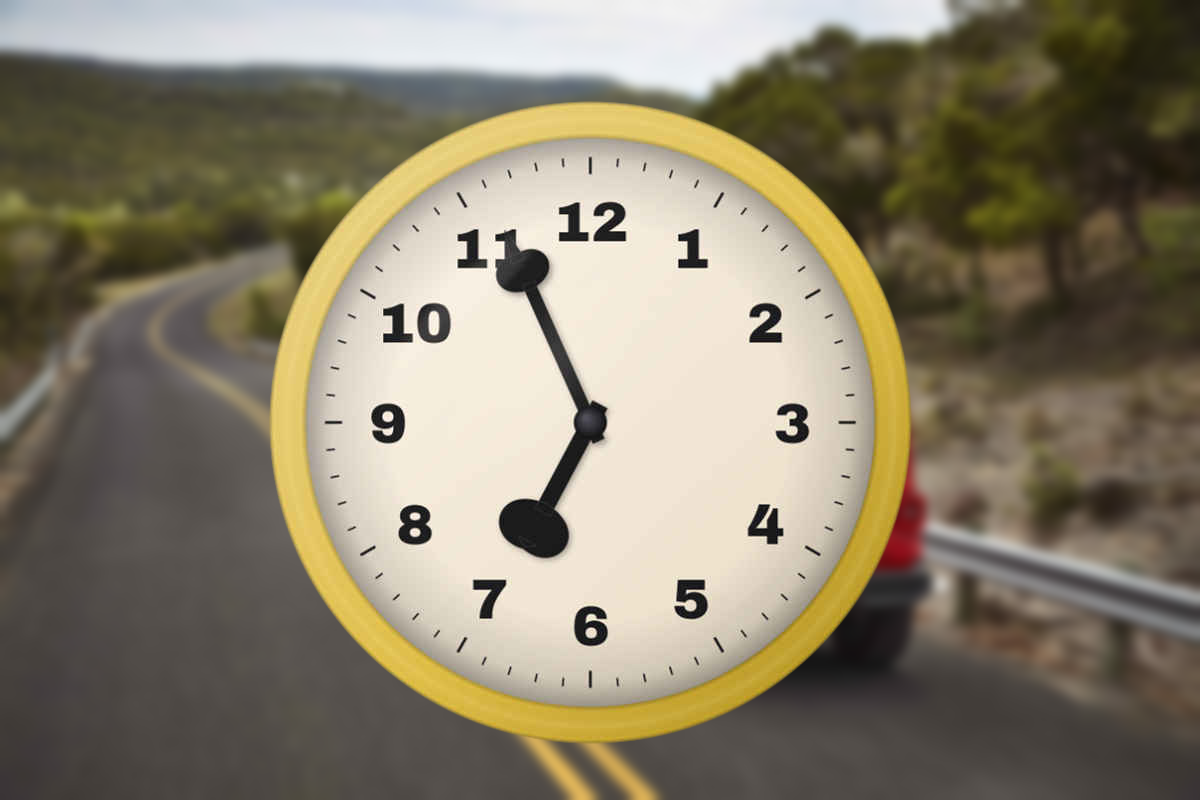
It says 6 h 56 min
